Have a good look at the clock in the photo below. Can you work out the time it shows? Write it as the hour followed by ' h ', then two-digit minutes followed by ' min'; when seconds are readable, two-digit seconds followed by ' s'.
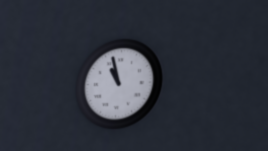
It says 10 h 57 min
